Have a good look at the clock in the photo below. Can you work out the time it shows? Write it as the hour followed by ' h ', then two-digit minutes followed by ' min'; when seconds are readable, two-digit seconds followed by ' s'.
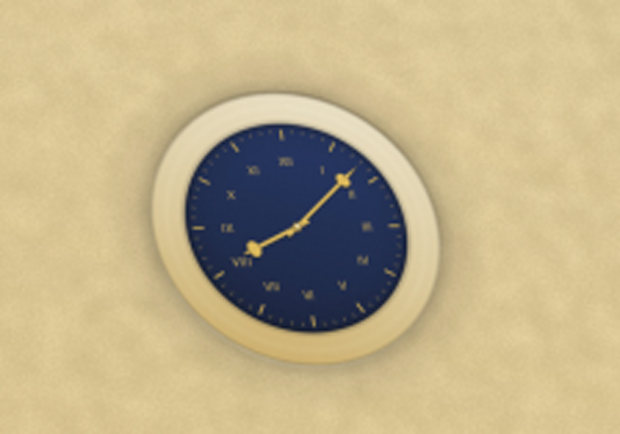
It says 8 h 08 min
